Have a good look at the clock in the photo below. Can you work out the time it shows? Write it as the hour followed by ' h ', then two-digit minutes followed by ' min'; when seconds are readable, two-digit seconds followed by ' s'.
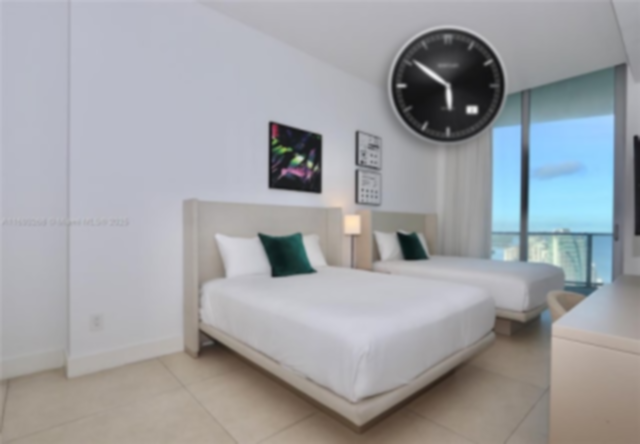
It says 5 h 51 min
